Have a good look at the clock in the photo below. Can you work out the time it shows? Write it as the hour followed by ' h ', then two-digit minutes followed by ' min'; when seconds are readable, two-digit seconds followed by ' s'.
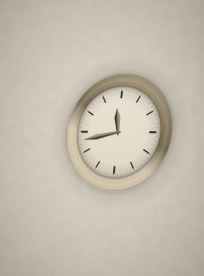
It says 11 h 43 min
